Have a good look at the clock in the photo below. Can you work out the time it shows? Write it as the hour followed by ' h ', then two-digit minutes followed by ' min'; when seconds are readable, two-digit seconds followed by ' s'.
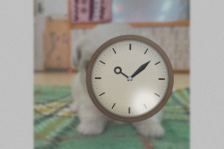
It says 10 h 08 min
